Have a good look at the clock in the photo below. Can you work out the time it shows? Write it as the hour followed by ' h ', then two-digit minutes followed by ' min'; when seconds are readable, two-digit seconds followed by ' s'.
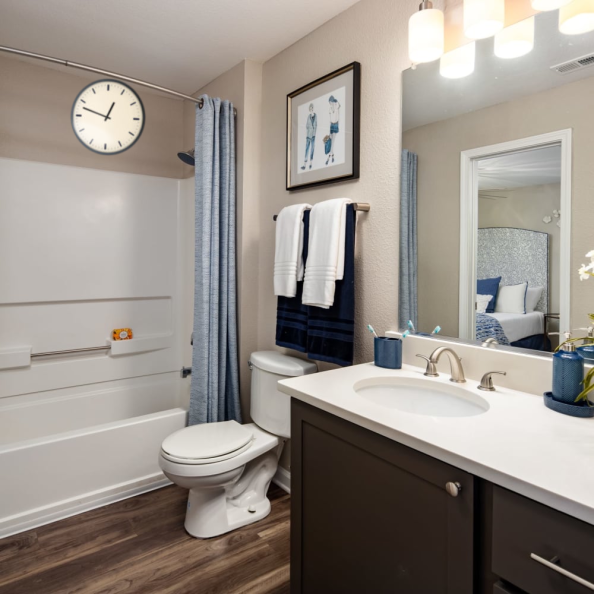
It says 12 h 48 min
